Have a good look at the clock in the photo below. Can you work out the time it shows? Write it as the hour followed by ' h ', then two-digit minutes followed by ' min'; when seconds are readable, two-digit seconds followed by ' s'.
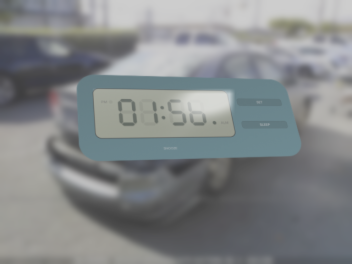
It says 1 h 56 min
